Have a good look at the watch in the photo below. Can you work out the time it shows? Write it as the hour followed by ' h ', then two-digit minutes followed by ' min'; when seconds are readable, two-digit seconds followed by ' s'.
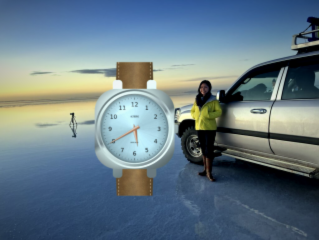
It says 5 h 40 min
